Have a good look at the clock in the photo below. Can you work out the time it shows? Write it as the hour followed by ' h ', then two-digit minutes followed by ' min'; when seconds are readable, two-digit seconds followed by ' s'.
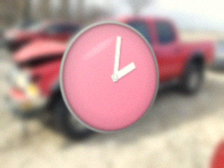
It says 2 h 01 min
